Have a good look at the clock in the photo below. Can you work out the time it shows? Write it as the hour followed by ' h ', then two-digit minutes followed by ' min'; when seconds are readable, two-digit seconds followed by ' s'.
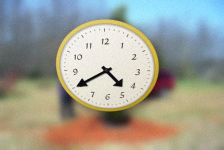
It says 4 h 40 min
